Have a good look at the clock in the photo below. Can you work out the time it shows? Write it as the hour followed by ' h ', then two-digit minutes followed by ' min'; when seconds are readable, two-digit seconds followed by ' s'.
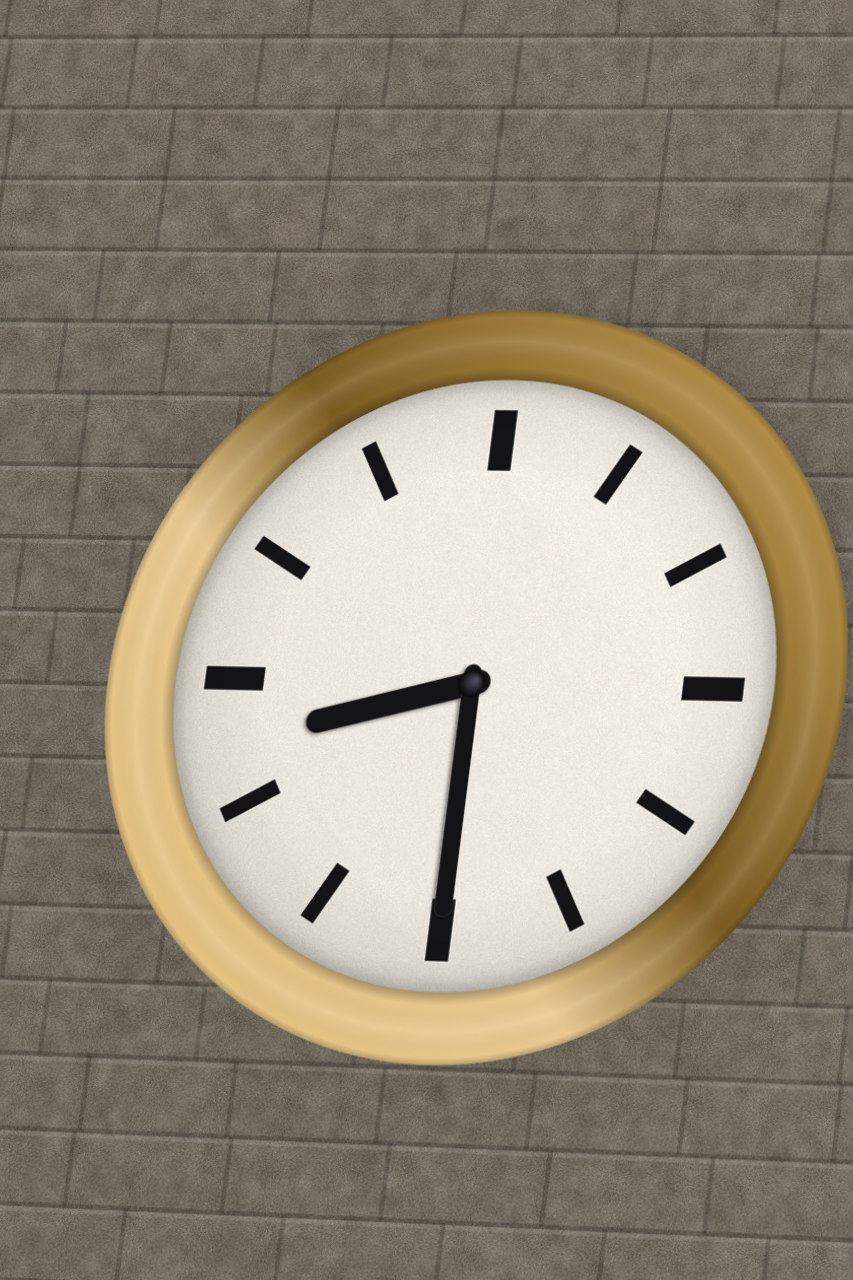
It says 8 h 30 min
